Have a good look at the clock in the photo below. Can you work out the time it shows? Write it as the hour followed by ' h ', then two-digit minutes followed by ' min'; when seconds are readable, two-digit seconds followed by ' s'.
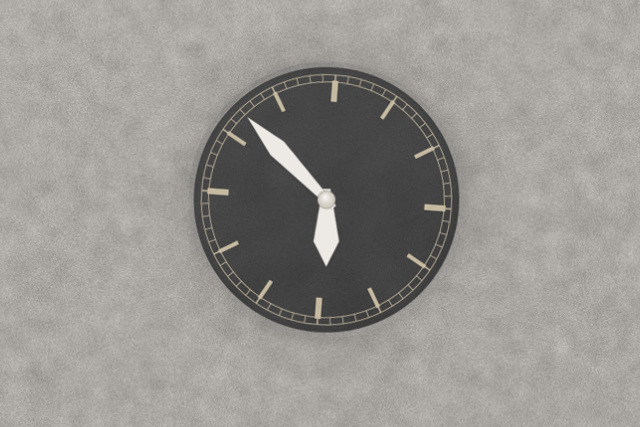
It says 5 h 52 min
